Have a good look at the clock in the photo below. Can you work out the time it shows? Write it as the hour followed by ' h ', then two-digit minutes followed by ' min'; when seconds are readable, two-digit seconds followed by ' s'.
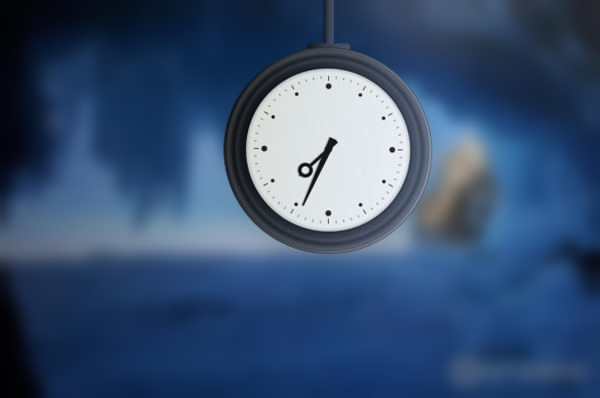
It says 7 h 34 min
